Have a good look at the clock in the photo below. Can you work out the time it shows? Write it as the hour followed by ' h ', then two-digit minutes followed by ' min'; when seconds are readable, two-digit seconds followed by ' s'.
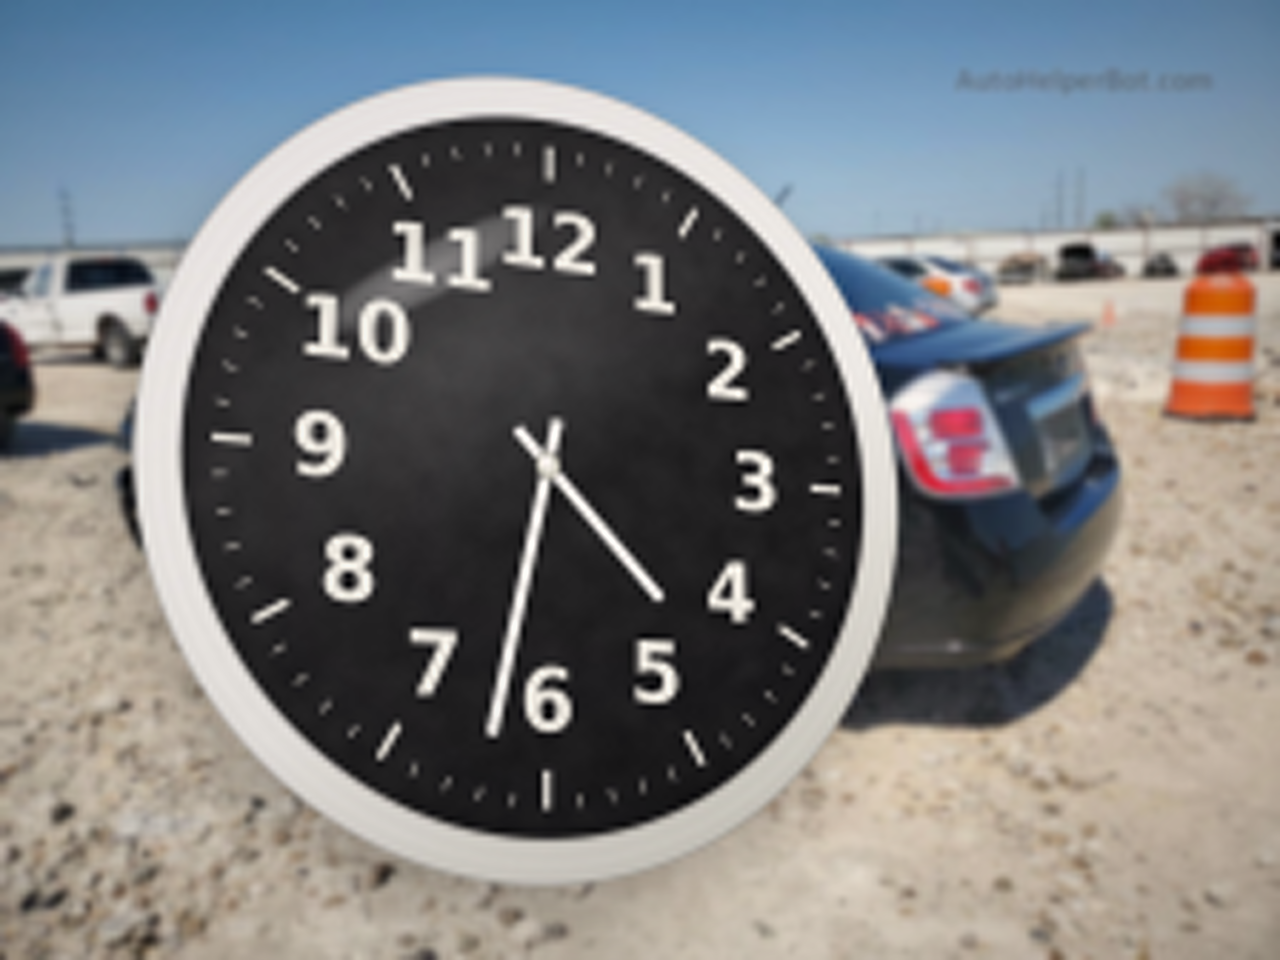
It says 4 h 32 min
